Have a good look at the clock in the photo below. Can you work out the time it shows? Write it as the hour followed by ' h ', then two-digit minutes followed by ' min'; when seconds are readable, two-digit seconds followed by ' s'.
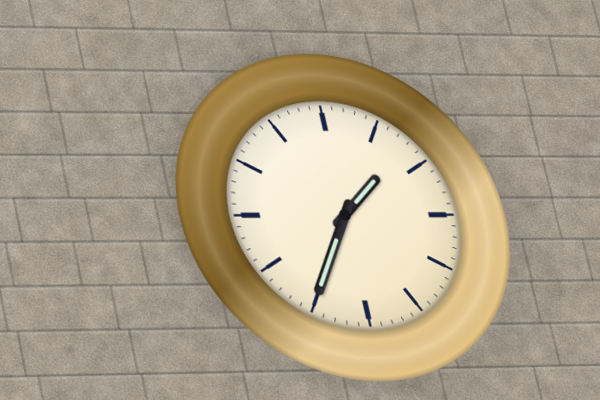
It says 1 h 35 min
